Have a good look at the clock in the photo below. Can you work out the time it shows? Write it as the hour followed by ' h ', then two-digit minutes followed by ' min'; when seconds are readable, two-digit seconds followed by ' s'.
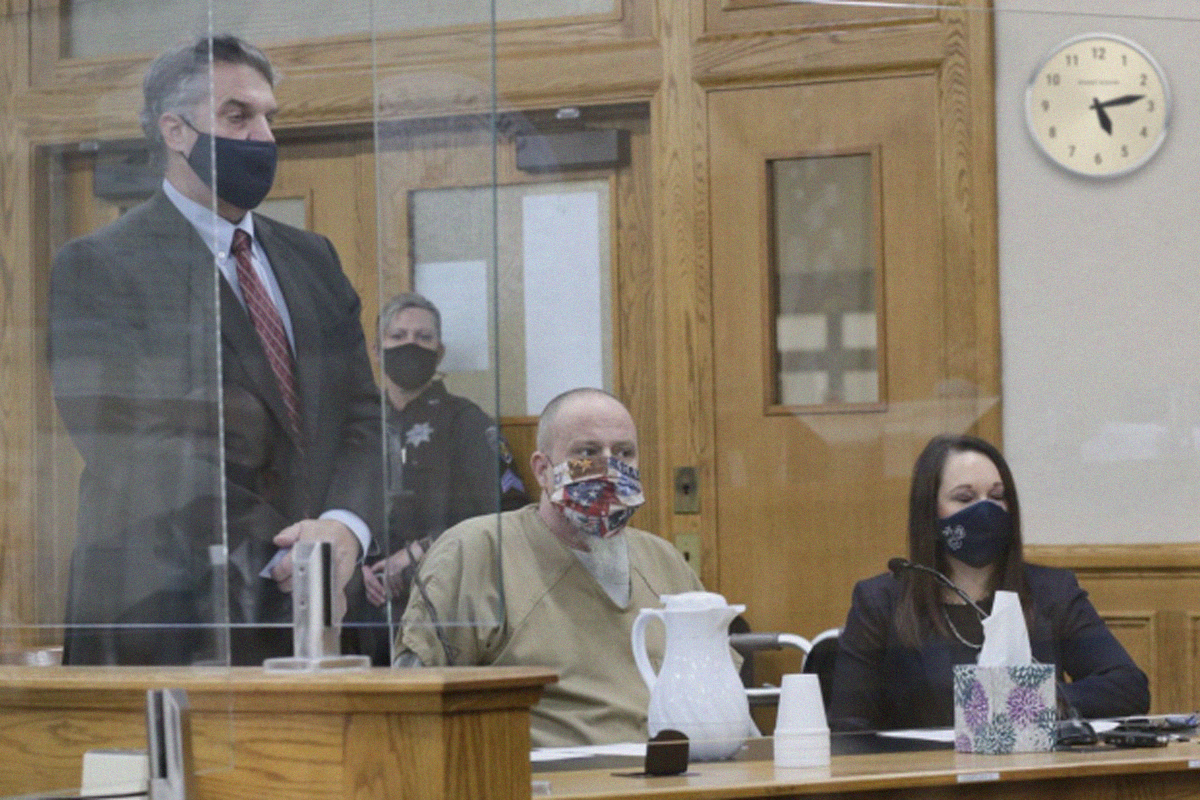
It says 5 h 13 min
